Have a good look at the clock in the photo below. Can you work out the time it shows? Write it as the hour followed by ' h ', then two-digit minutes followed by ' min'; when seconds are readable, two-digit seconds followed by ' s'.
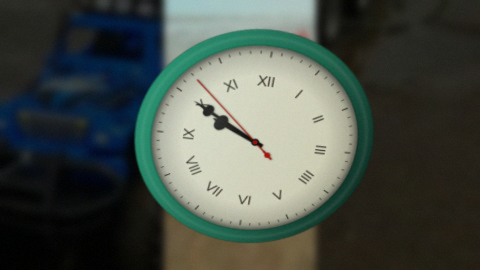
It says 9 h 49 min 52 s
